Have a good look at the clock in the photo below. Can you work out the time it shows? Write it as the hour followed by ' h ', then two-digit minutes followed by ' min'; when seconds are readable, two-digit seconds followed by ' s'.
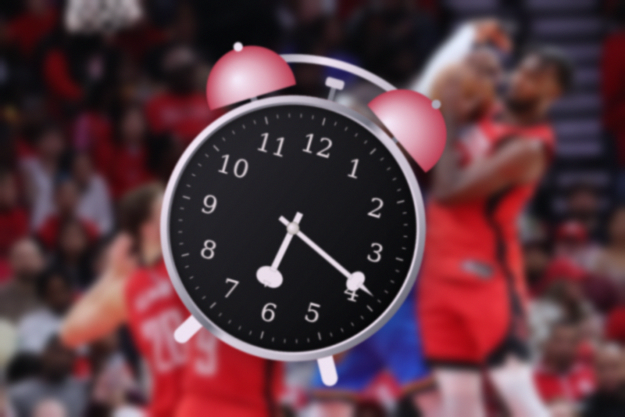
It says 6 h 19 min
